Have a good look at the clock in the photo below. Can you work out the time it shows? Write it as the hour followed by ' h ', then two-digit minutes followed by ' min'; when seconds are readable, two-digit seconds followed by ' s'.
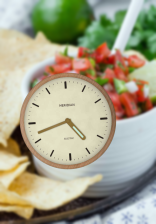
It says 4 h 42 min
